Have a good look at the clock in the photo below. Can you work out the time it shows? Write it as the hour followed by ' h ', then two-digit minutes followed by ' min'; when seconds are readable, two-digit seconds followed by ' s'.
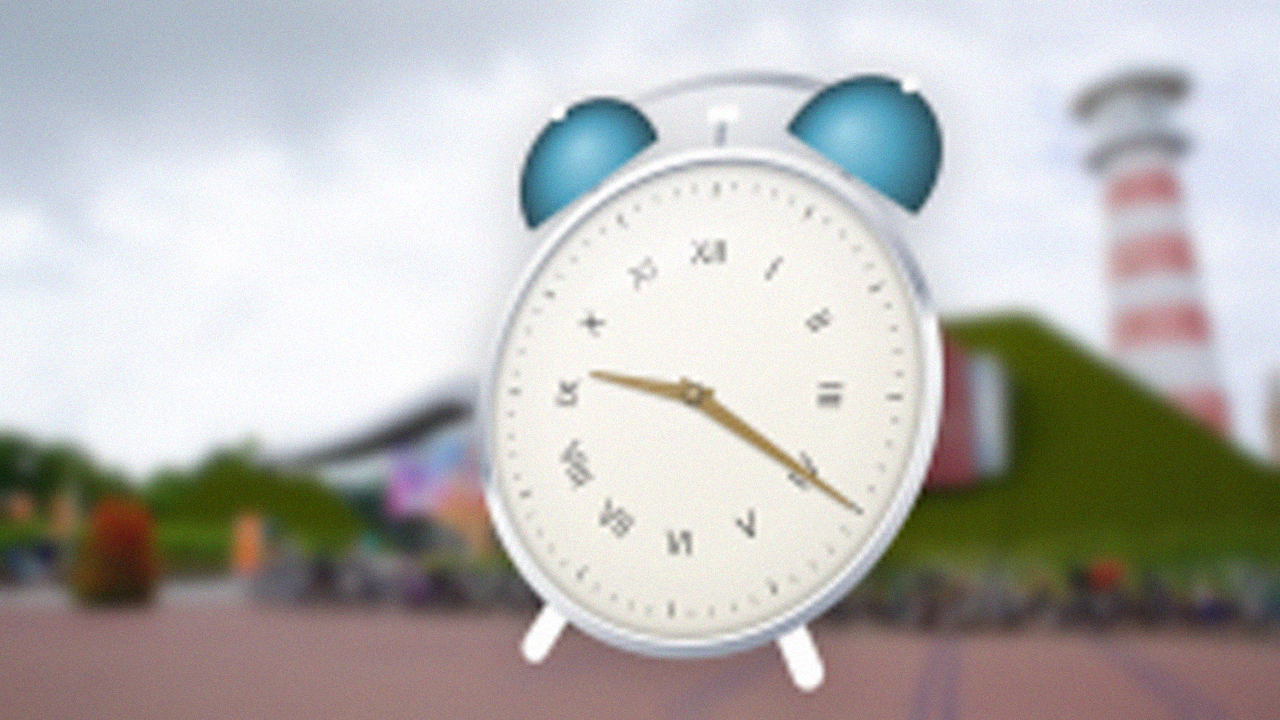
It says 9 h 20 min
